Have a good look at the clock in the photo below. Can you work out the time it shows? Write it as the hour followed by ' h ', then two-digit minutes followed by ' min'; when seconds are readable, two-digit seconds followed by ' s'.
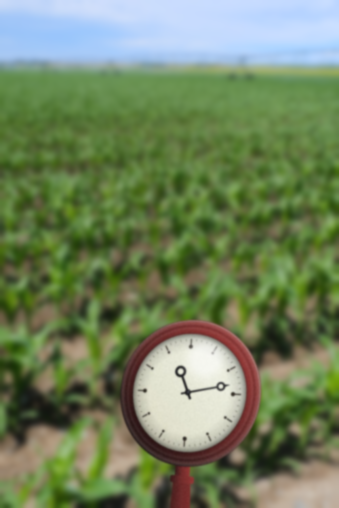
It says 11 h 13 min
